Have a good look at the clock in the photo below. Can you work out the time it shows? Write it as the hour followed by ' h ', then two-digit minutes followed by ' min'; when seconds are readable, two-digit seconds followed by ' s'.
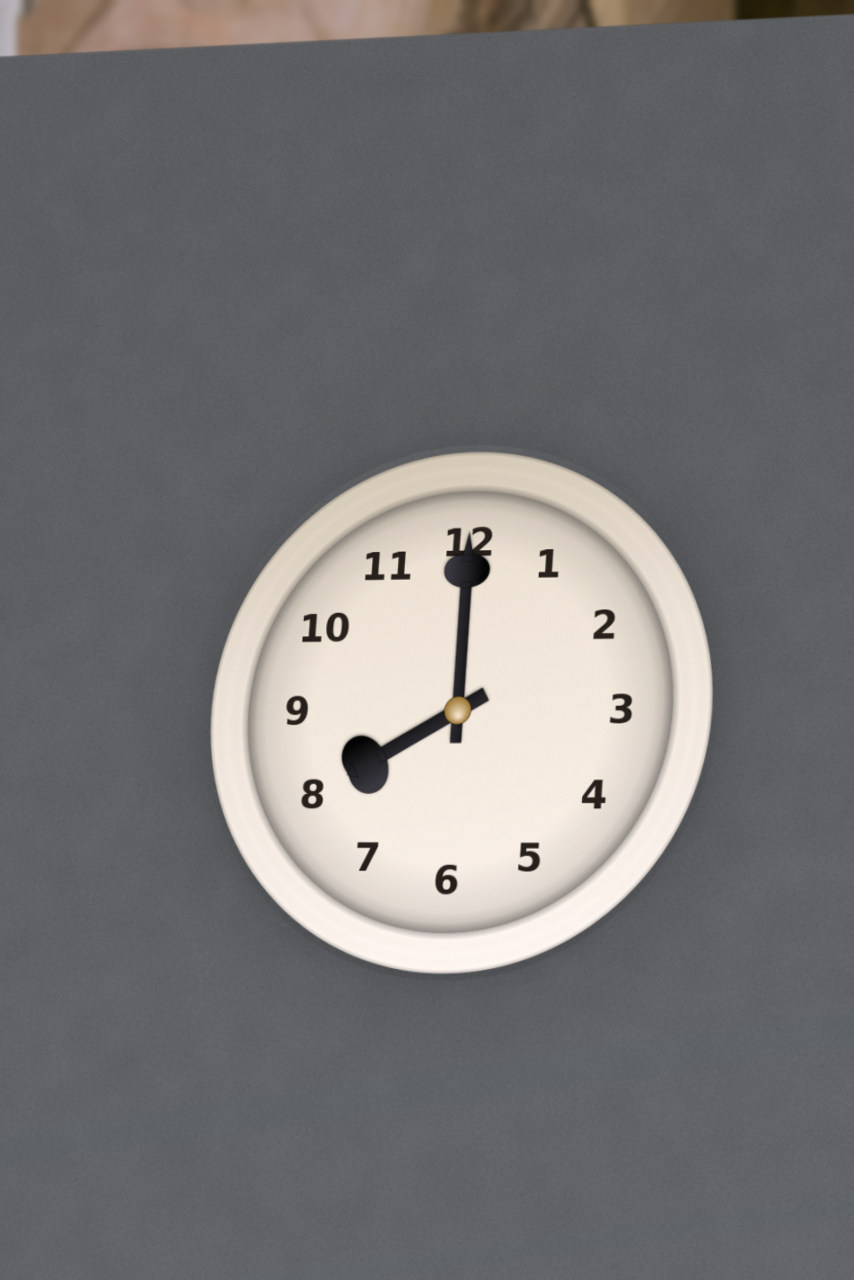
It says 8 h 00 min
